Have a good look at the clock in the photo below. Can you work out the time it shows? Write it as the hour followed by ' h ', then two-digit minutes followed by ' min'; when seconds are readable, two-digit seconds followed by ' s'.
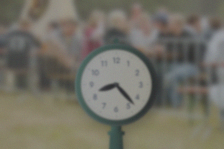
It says 8 h 23 min
